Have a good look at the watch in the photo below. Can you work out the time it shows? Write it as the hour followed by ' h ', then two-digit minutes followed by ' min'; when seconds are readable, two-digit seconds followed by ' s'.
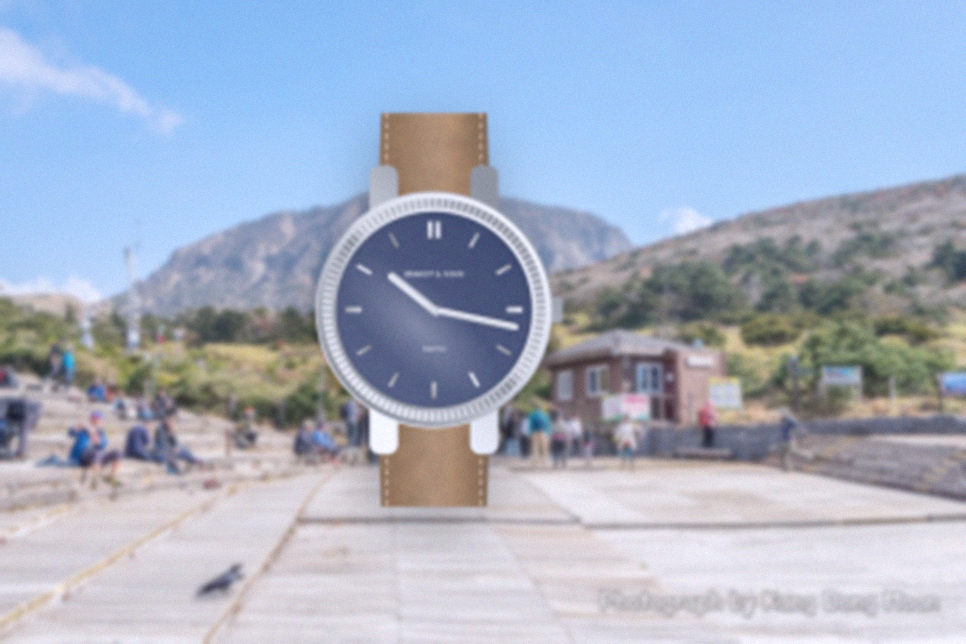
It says 10 h 17 min
